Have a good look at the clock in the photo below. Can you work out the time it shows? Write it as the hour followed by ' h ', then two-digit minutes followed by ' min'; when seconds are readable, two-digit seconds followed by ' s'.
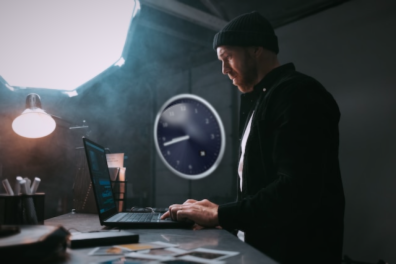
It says 8 h 43 min
